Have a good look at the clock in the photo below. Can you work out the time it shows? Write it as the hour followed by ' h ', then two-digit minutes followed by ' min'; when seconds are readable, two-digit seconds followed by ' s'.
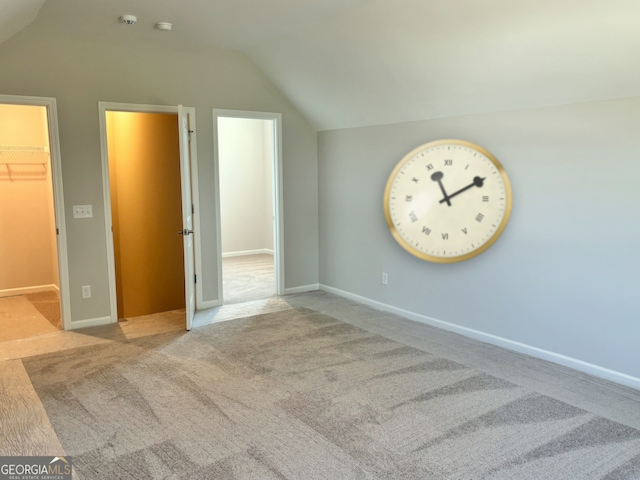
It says 11 h 10 min
